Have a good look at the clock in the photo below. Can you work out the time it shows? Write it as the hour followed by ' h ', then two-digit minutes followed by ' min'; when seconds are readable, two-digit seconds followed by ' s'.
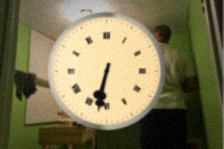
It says 6 h 32 min
